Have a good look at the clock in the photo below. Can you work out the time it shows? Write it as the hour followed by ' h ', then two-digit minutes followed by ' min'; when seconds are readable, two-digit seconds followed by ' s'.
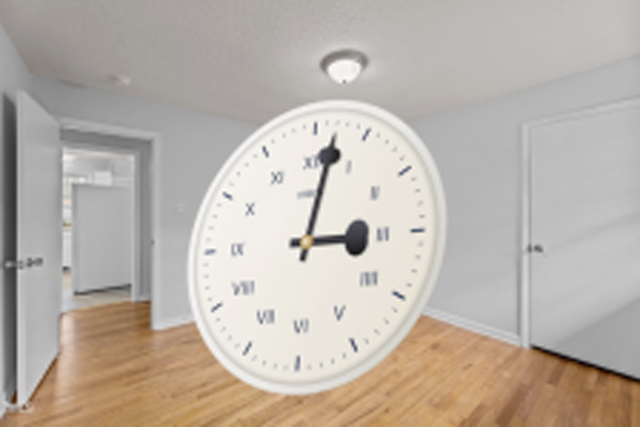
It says 3 h 02 min
